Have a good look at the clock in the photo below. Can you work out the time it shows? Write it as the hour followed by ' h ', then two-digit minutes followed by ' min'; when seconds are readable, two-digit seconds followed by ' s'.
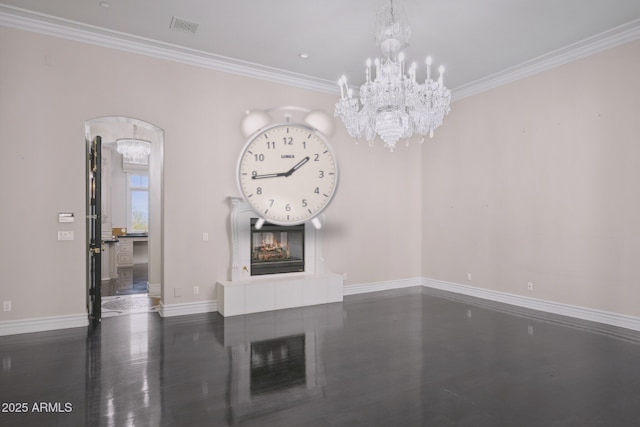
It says 1 h 44 min
